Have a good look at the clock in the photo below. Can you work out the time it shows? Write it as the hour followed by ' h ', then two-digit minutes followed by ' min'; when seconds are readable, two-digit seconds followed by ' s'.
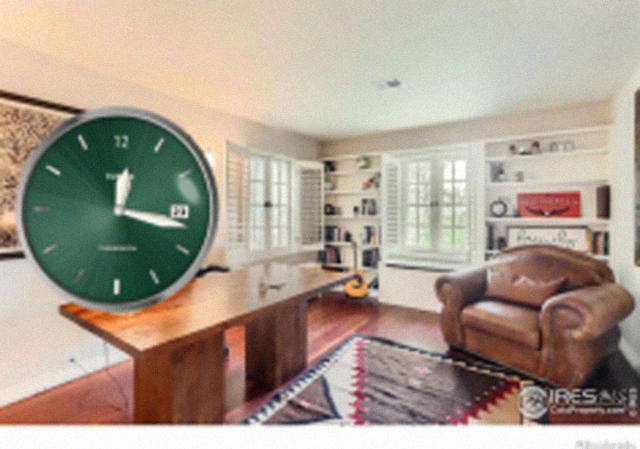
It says 12 h 17 min
